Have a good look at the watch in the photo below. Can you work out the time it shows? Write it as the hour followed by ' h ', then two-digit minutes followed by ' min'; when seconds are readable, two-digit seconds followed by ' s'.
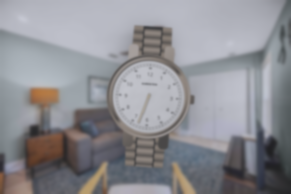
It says 6 h 33 min
